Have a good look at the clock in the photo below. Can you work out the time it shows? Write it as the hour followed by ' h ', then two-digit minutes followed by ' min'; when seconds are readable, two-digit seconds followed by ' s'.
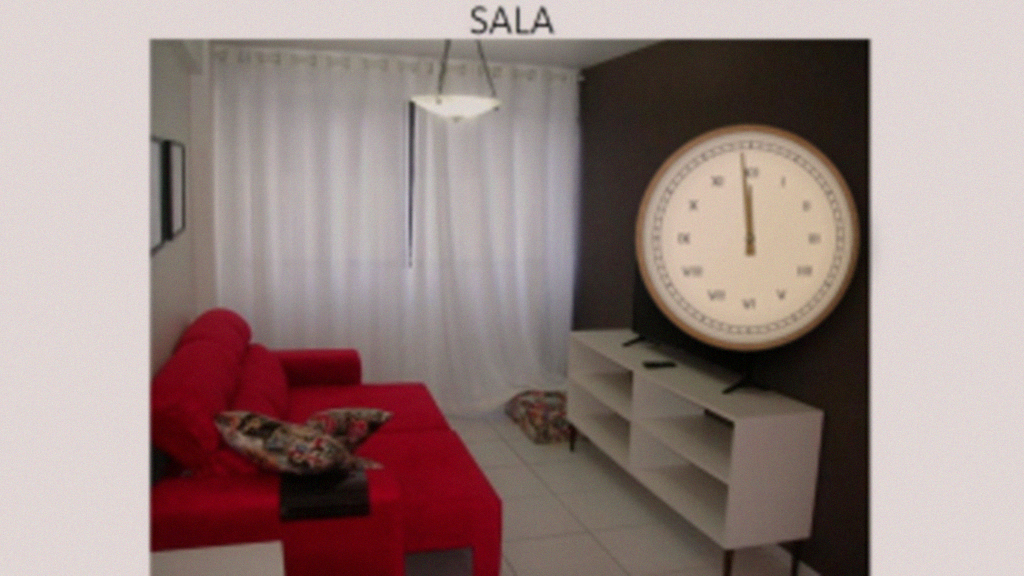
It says 11 h 59 min
